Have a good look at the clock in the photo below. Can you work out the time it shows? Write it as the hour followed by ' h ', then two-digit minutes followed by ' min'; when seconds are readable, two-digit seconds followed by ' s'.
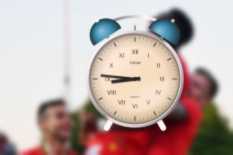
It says 8 h 46 min
